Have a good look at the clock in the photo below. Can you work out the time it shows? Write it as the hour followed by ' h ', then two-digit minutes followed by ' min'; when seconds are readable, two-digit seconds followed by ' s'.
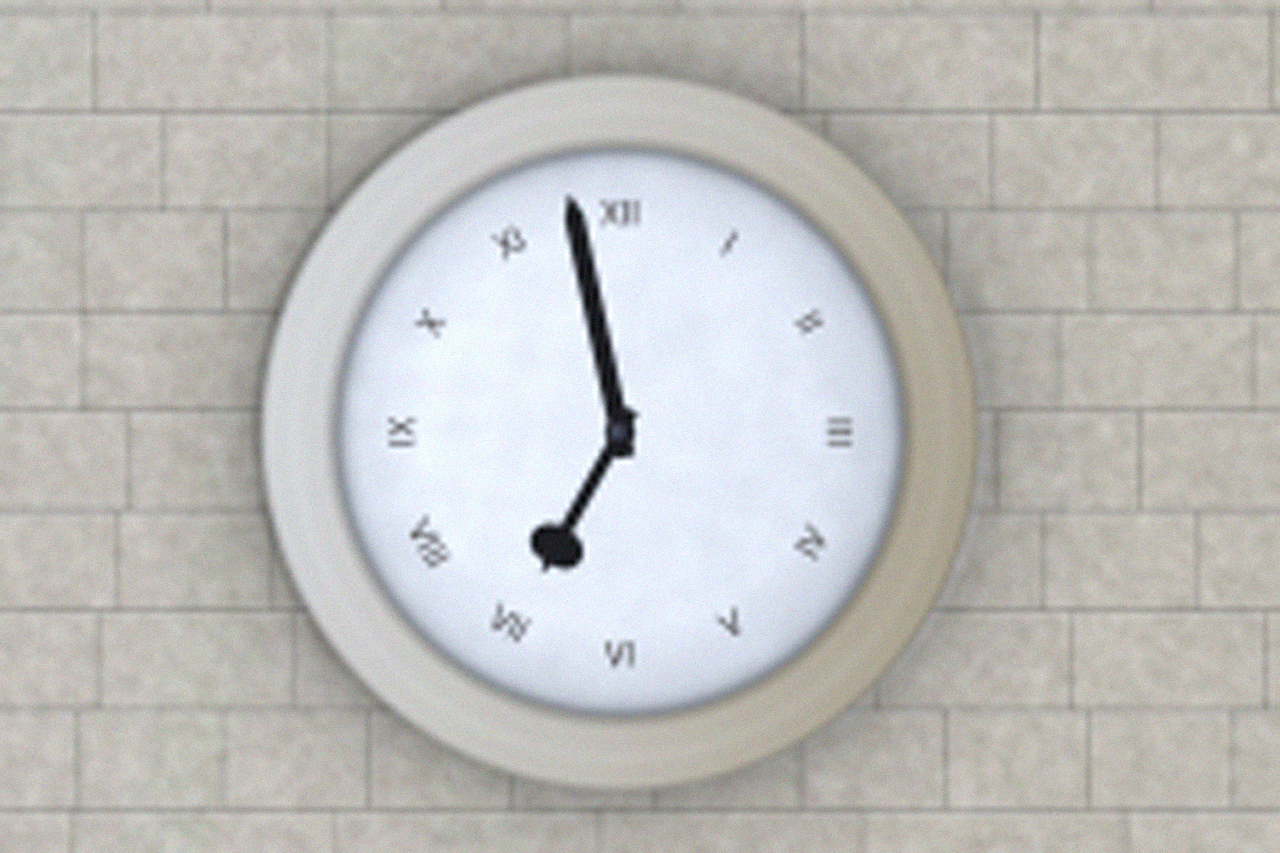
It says 6 h 58 min
